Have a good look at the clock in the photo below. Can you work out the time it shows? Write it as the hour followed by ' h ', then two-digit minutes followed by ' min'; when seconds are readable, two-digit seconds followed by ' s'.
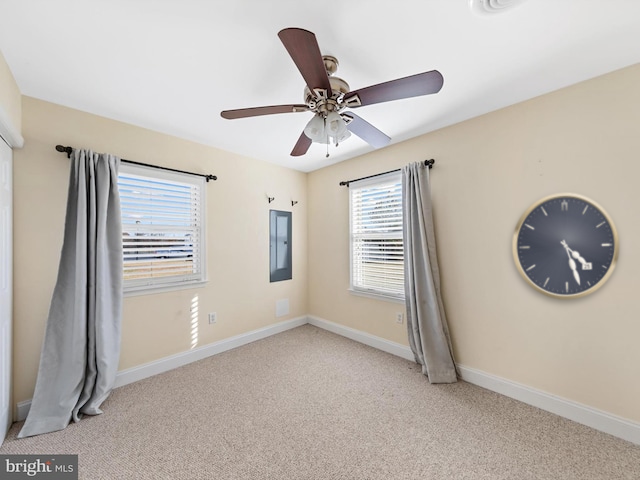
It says 4 h 27 min
